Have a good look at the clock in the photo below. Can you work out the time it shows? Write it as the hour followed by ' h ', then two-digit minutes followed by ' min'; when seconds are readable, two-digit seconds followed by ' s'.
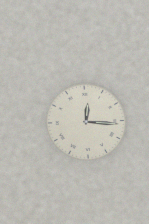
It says 12 h 16 min
